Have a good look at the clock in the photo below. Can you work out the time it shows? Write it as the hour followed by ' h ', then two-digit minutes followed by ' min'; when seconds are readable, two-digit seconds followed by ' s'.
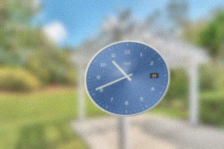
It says 10 h 41 min
